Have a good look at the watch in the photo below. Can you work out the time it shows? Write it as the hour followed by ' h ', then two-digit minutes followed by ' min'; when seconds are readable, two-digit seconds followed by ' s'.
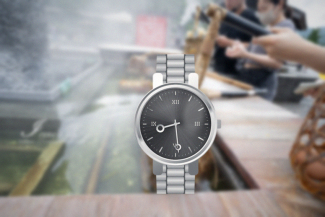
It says 8 h 29 min
